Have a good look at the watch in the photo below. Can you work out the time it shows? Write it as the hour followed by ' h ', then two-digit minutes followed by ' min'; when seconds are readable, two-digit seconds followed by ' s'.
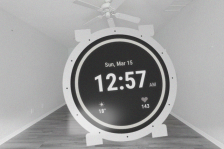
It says 12 h 57 min
